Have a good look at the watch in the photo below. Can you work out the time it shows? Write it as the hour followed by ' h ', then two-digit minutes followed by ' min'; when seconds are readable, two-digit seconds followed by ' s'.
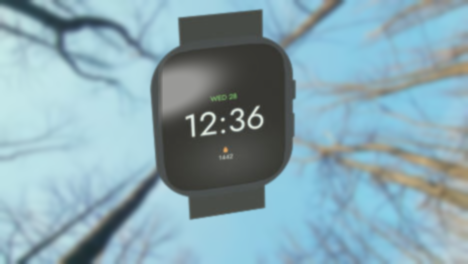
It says 12 h 36 min
